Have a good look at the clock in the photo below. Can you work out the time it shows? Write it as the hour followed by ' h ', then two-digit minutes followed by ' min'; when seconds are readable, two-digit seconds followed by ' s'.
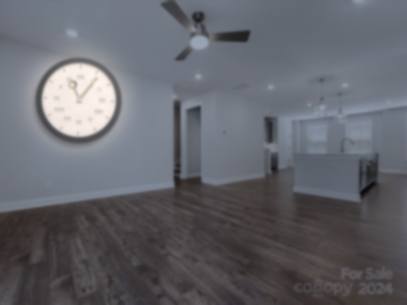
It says 11 h 06 min
